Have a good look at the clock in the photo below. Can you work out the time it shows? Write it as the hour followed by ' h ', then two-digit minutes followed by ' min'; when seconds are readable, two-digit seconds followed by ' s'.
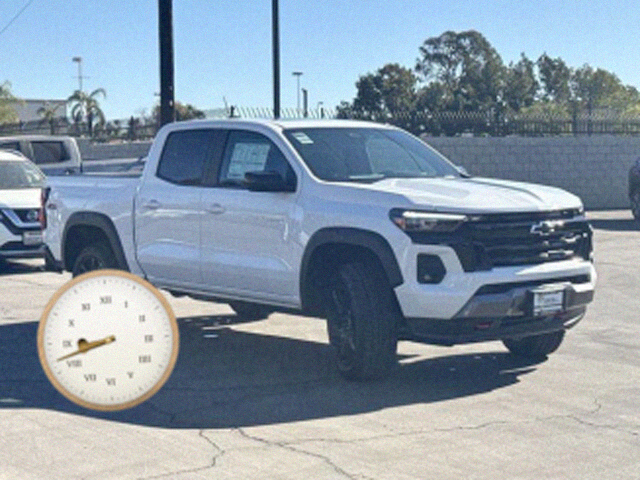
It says 8 h 42 min
